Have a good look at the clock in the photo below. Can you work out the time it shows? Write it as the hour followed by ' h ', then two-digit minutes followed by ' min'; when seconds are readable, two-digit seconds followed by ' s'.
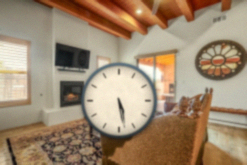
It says 5 h 28 min
